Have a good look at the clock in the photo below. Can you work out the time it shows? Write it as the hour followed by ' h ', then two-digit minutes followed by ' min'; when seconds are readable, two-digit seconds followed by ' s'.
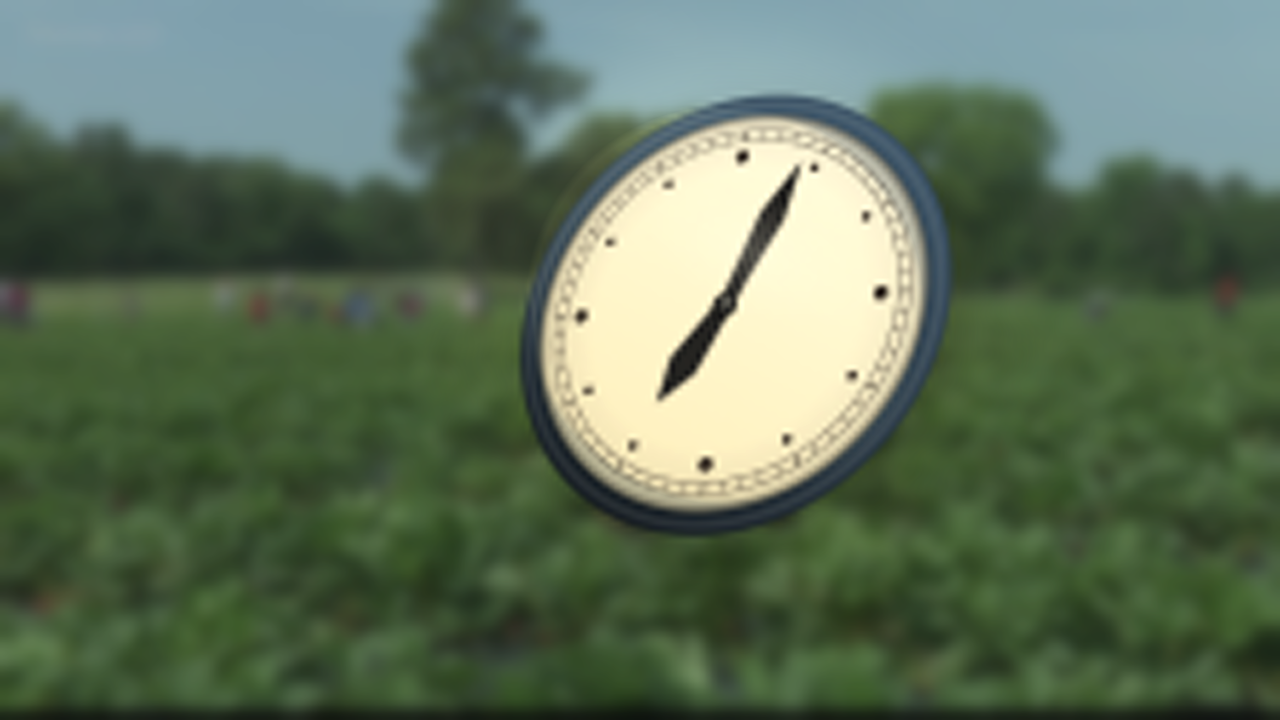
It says 7 h 04 min
